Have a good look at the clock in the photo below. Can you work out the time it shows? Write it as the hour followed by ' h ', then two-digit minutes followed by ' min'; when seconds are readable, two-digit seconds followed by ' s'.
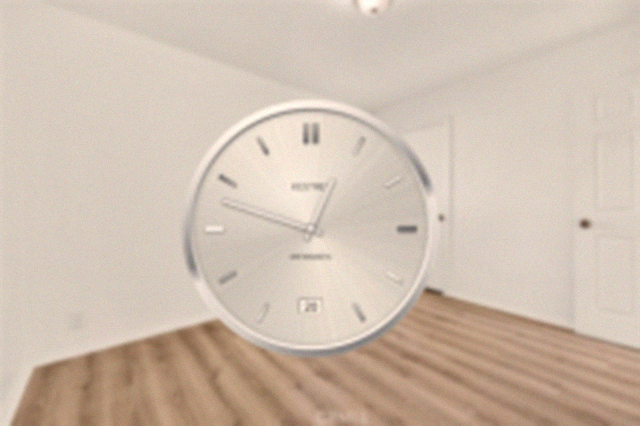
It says 12 h 48 min
